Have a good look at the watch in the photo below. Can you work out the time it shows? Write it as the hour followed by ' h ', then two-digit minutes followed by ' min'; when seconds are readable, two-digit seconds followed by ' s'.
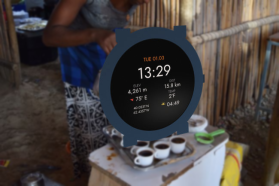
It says 13 h 29 min
